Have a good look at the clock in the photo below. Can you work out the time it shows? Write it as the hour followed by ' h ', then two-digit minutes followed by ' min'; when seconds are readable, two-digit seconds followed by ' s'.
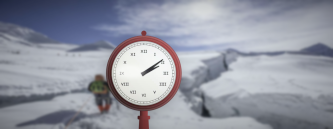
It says 2 h 09 min
